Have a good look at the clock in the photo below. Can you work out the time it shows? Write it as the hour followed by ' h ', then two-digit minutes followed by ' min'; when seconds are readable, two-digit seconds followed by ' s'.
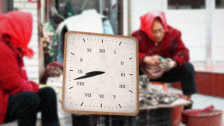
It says 8 h 42 min
